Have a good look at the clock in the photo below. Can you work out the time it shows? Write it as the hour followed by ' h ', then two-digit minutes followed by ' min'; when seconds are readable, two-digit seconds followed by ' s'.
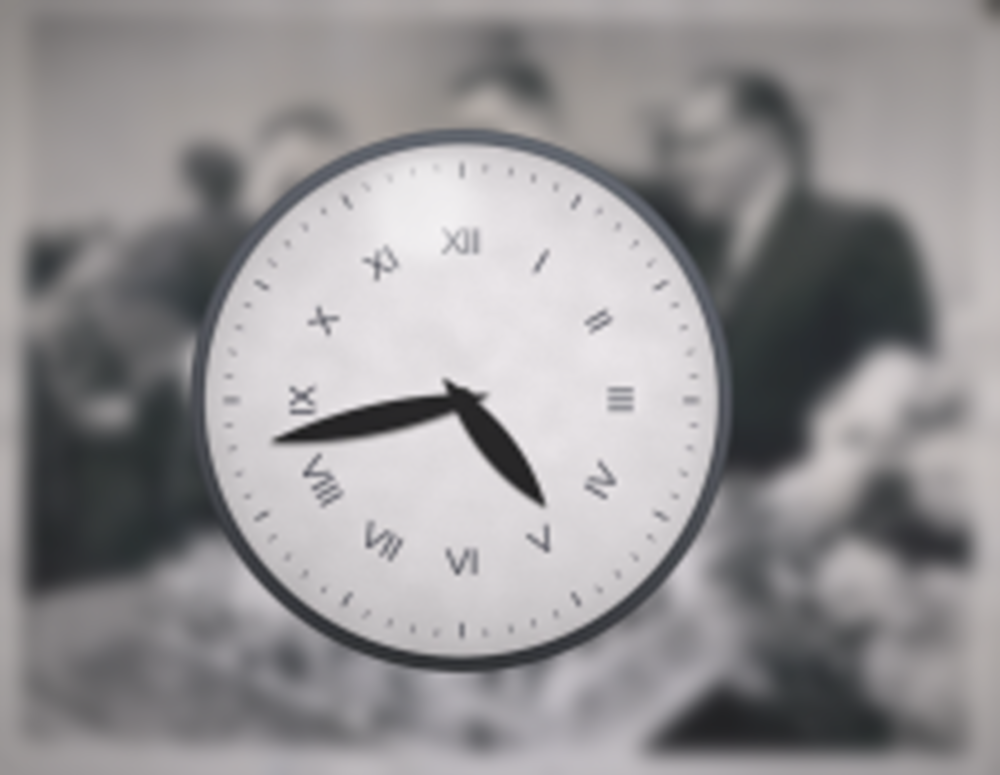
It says 4 h 43 min
